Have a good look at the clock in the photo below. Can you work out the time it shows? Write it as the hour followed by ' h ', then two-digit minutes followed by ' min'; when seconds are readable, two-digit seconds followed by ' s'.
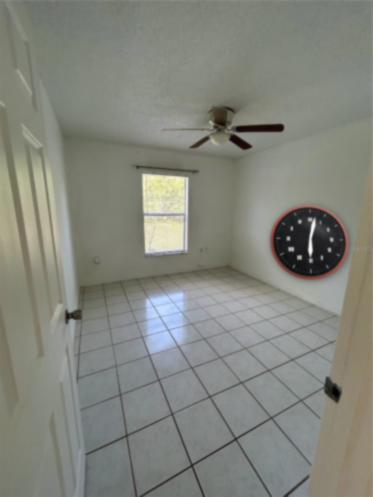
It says 6 h 02 min
